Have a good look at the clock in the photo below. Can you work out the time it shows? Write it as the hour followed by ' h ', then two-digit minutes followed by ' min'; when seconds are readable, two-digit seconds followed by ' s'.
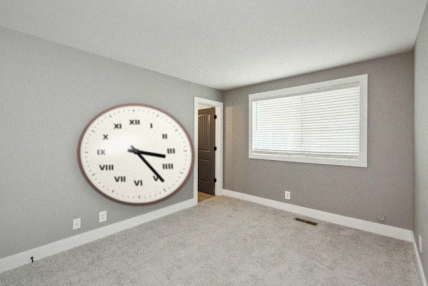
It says 3 h 24 min
